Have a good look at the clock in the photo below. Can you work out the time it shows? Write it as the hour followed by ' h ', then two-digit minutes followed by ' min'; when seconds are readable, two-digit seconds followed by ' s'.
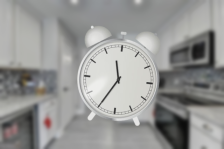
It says 11 h 35 min
